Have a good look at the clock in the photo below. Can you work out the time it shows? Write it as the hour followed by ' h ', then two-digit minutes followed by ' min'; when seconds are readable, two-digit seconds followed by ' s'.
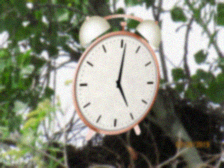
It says 5 h 01 min
